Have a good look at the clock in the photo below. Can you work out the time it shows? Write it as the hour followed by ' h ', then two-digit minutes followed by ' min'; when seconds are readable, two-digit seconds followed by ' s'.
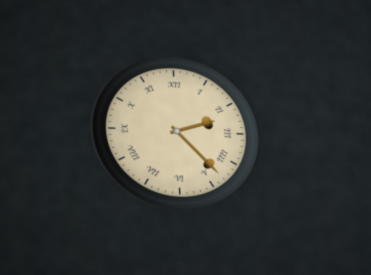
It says 2 h 23 min
